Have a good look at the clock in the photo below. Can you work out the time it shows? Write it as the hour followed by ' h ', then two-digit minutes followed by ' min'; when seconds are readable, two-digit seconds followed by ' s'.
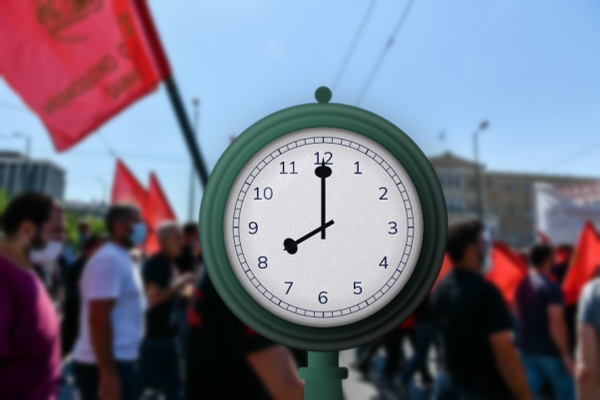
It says 8 h 00 min
